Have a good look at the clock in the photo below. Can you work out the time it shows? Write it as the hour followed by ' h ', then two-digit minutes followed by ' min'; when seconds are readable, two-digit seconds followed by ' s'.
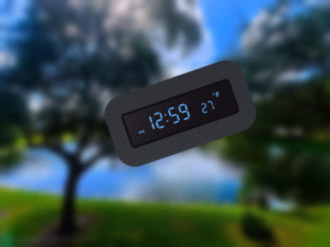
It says 12 h 59 min
